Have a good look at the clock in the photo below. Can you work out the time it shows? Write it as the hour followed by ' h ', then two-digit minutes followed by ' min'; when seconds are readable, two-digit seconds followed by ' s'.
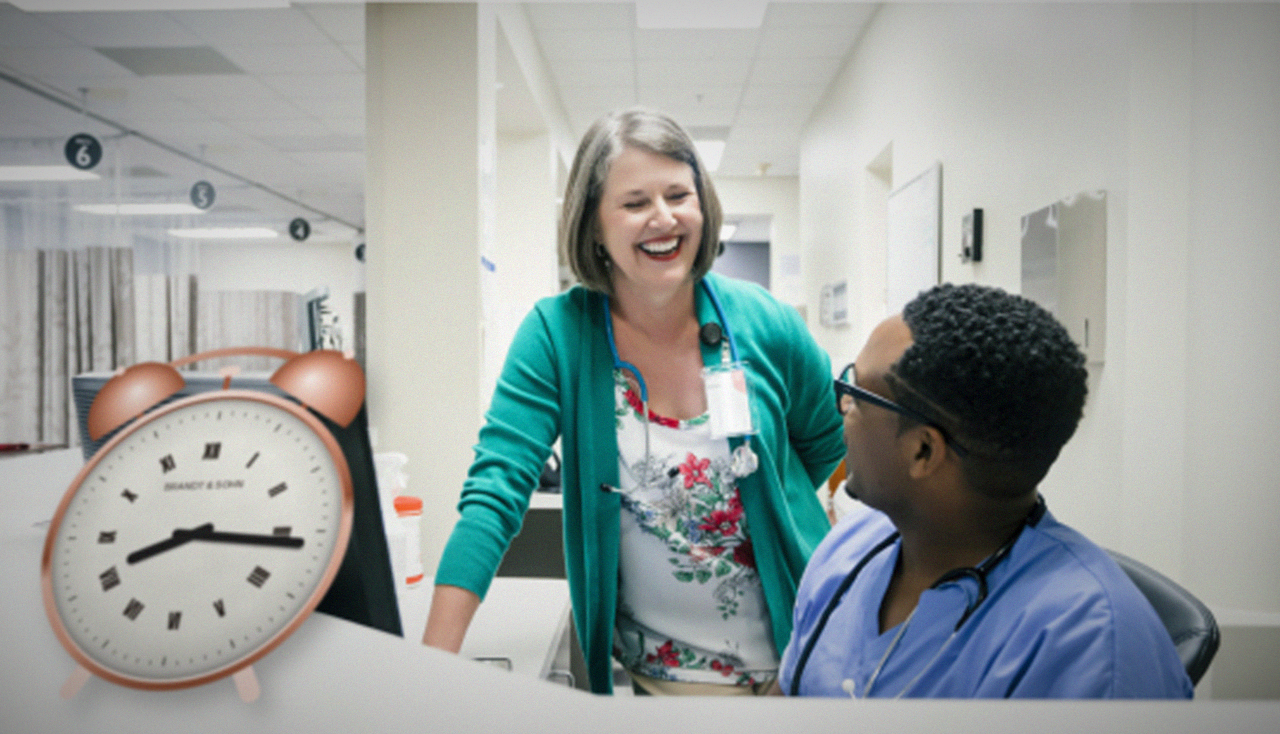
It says 8 h 16 min
